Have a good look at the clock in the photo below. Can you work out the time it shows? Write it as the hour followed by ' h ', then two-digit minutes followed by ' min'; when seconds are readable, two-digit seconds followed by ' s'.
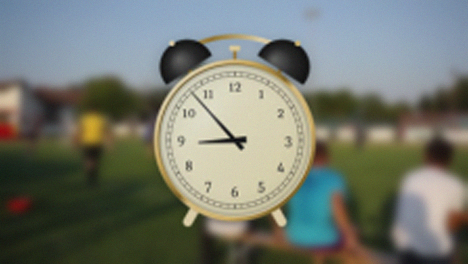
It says 8 h 53 min
